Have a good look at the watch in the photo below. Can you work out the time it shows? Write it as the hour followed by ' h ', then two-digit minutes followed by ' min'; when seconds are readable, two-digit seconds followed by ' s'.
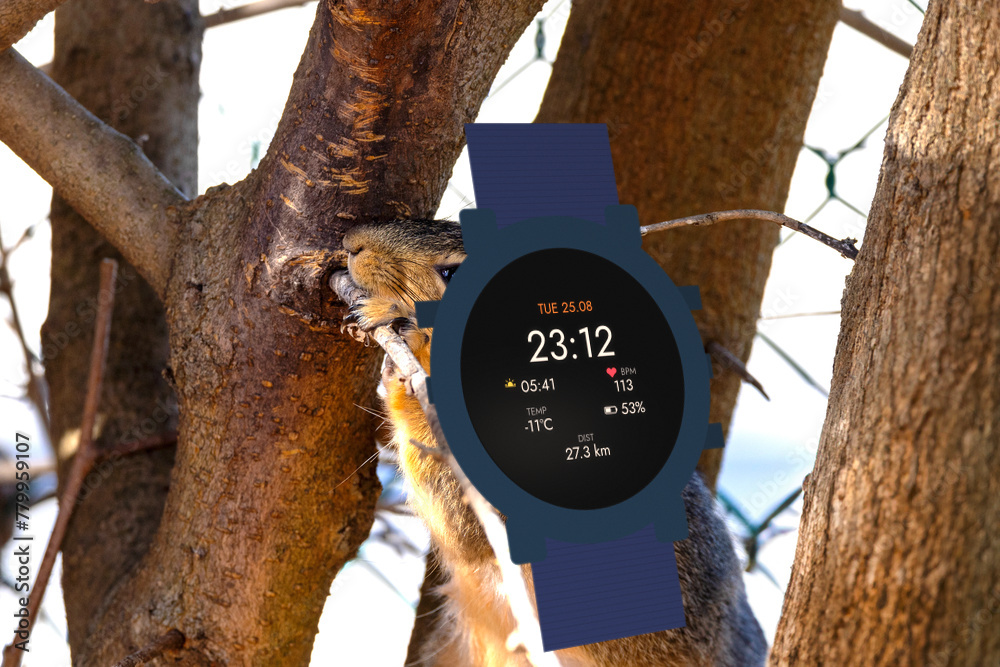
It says 23 h 12 min
